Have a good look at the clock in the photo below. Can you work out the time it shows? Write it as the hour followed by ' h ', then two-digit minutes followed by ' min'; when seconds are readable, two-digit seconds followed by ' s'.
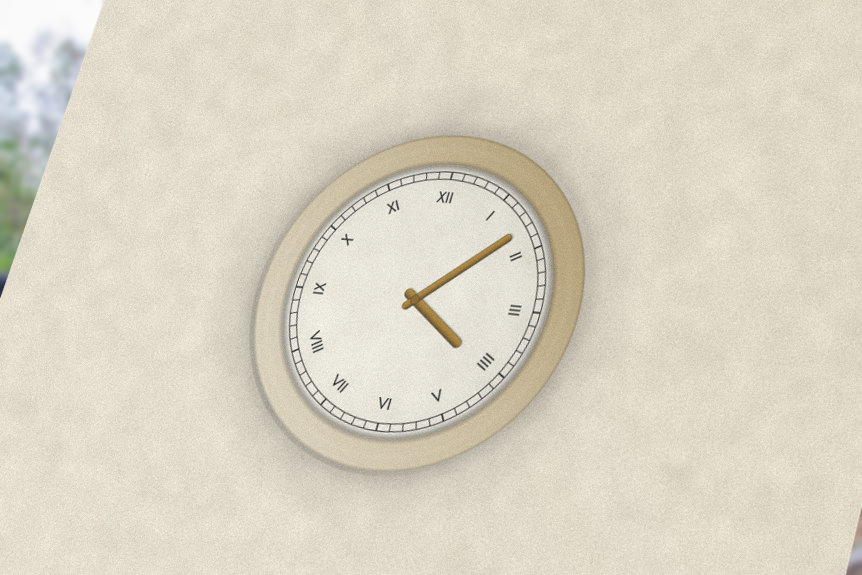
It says 4 h 08 min
